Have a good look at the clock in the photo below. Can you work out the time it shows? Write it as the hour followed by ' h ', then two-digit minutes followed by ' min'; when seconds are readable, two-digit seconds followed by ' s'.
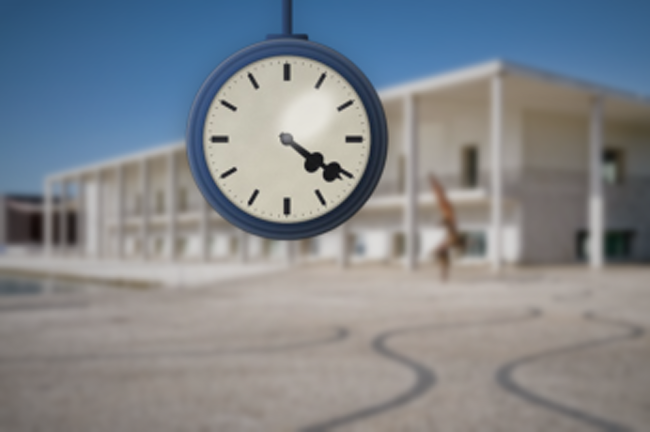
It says 4 h 21 min
